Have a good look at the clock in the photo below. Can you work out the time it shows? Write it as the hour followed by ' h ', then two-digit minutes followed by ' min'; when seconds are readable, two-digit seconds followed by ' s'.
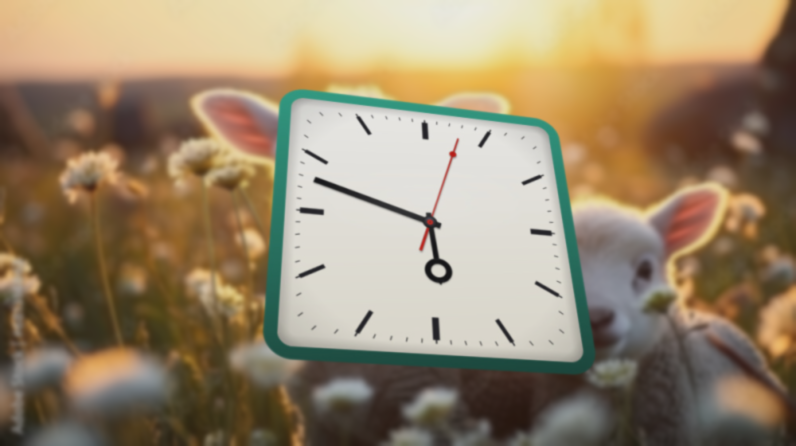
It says 5 h 48 min 03 s
